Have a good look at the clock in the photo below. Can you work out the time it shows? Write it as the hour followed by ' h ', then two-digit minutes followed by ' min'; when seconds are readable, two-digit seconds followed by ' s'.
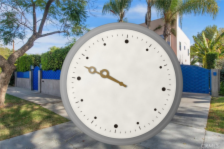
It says 9 h 48 min
